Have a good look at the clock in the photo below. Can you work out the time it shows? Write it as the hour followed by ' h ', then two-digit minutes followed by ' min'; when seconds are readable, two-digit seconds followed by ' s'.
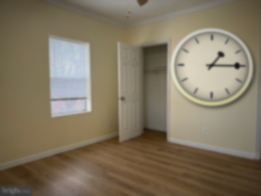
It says 1 h 15 min
